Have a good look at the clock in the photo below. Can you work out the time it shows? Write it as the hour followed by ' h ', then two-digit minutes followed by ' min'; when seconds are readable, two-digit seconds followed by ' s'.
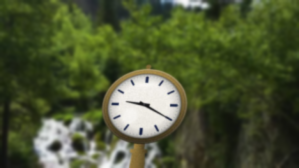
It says 9 h 20 min
